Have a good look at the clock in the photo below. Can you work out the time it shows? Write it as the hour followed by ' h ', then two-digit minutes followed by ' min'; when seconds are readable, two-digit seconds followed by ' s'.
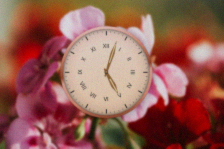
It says 5 h 03 min
